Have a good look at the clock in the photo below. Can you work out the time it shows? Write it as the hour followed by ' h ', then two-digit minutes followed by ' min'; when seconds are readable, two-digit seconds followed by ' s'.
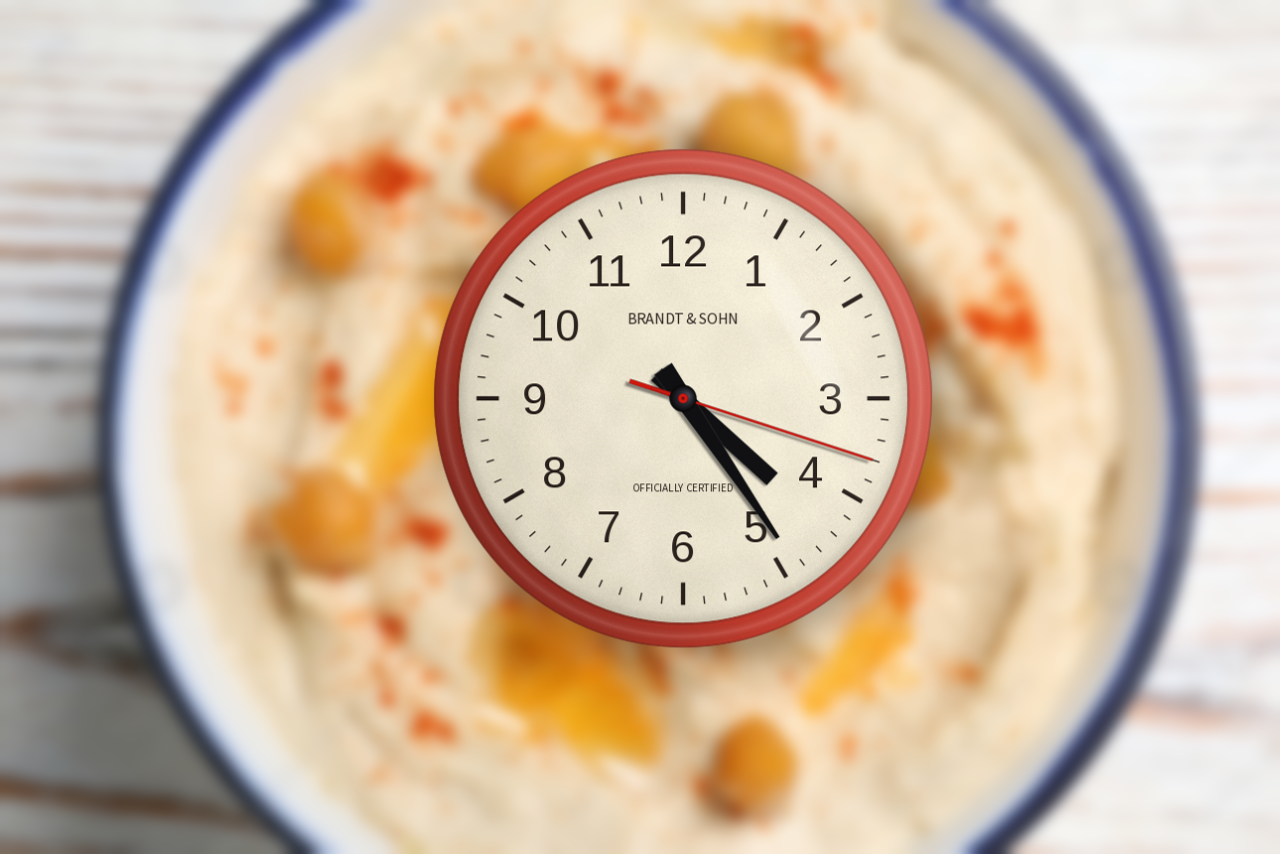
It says 4 h 24 min 18 s
